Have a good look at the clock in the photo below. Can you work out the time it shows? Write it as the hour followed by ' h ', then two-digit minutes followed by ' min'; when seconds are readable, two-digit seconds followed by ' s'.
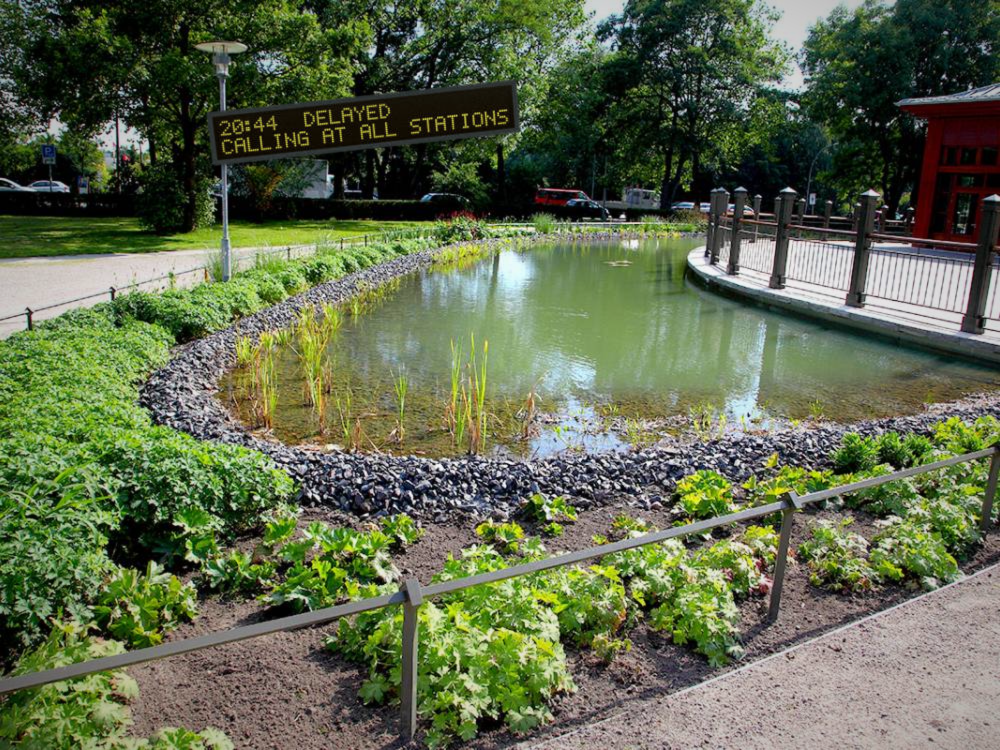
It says 20 h 44 min
